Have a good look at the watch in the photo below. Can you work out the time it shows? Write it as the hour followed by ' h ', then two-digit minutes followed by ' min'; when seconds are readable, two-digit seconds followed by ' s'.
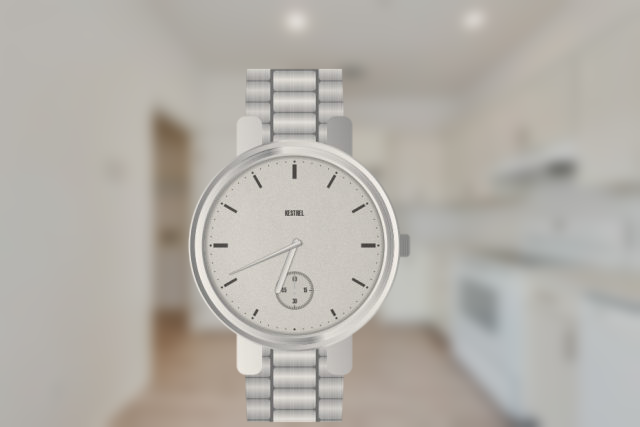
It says 6 h 41 min
